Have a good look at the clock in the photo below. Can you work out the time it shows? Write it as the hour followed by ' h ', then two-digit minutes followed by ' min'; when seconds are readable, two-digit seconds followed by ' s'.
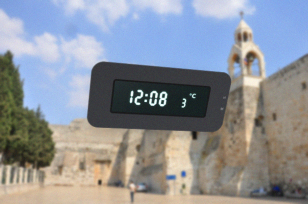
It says 12 h 08 min
